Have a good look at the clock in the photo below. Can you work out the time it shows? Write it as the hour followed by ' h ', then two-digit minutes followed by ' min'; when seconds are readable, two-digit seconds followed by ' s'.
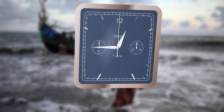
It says 12 h 45 min
